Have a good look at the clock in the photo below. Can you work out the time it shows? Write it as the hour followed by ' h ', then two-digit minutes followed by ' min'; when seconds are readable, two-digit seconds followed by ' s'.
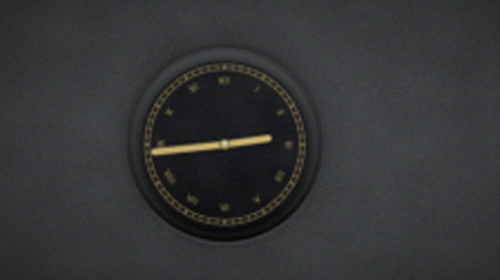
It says 2 h 44 min
